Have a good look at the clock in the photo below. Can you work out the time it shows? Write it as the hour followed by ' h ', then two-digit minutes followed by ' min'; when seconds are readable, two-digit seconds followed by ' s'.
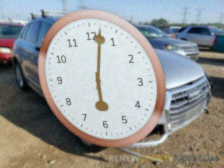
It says 6 h 02 min
